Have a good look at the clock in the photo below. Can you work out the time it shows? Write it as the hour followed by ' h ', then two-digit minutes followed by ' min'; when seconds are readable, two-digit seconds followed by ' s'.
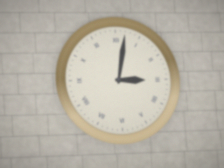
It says 3 h 02 min
